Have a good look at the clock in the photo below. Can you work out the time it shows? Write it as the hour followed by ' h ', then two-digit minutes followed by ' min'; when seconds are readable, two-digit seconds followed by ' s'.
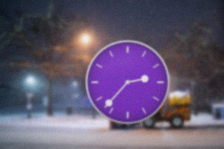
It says 2 h 37 min
